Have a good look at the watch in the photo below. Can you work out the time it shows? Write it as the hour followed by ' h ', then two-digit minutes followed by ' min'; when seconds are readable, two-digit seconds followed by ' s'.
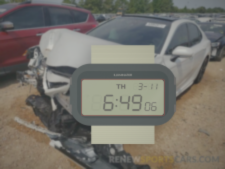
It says 6 h 49 min 06 s
